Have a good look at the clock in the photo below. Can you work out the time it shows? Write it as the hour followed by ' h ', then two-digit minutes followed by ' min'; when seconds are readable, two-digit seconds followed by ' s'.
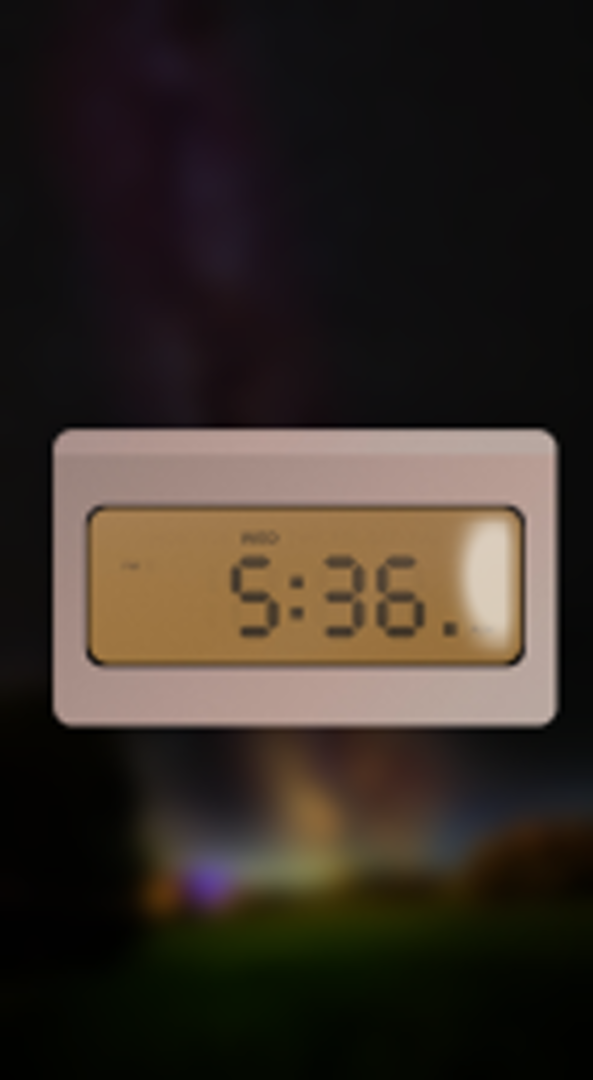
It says 5 h 36 min
